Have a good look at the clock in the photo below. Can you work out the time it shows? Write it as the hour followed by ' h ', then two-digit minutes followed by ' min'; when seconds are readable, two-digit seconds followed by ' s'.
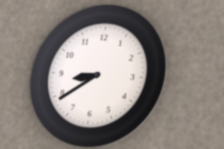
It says 8 h 39 min
